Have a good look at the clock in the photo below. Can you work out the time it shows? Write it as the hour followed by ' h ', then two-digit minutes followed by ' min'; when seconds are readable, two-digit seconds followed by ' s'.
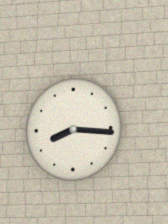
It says 8 h 16 min
